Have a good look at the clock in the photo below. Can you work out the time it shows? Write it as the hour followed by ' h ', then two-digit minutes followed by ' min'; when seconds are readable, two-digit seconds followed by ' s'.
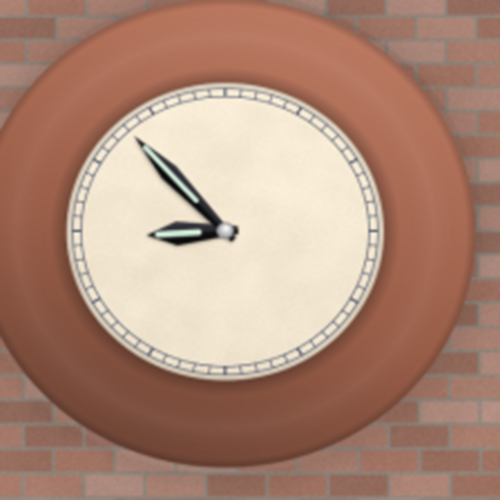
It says 8 h 53 min
